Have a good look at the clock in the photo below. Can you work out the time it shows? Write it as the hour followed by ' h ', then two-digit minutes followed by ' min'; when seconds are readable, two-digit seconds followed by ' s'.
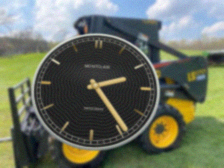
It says 2 h 24 min
